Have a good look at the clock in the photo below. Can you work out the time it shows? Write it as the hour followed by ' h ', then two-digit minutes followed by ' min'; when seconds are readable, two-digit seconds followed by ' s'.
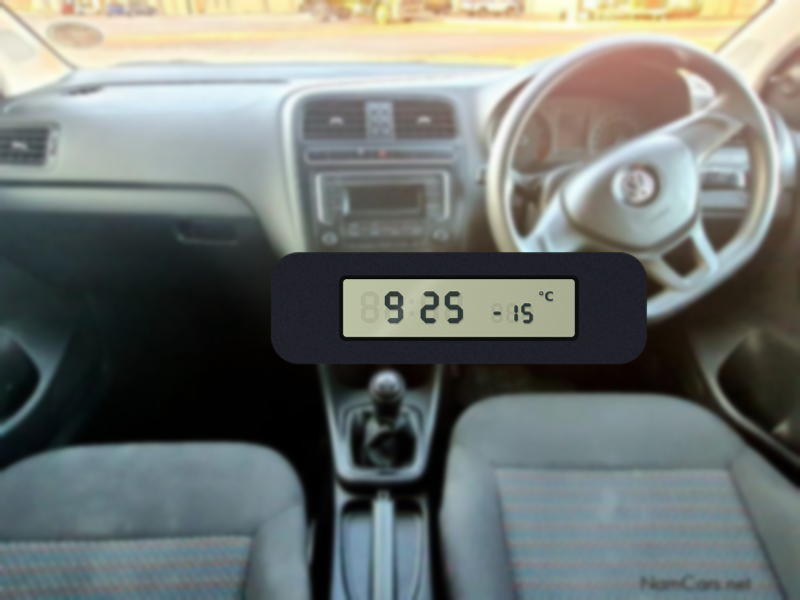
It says 9 h 25 min
